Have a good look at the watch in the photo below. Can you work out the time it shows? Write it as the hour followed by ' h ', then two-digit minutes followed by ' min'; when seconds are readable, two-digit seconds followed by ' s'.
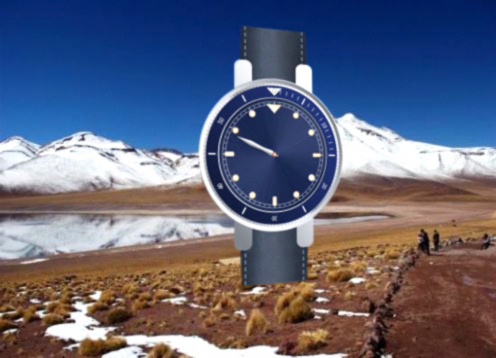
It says 9 h 49 min
